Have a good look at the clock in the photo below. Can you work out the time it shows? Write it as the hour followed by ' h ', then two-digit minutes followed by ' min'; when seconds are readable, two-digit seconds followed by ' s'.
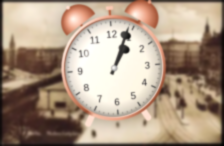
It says 1 h 04 min
